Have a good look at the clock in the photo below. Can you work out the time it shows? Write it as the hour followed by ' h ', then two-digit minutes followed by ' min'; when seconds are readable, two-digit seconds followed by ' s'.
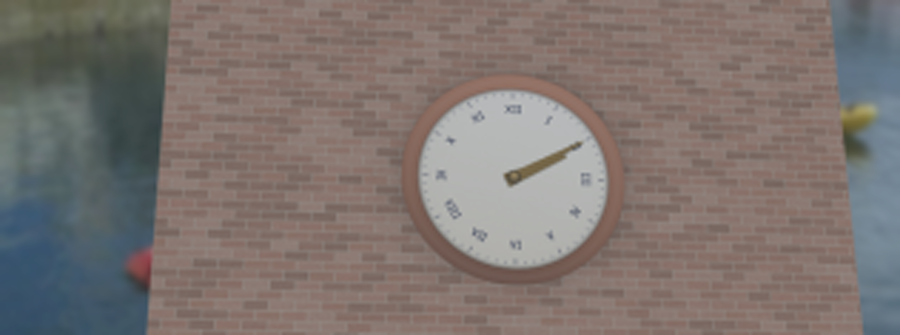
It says 2 h 10 min
